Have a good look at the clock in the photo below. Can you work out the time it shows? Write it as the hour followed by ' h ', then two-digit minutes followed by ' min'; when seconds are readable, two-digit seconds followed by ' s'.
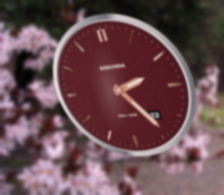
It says 2 h 24 min
